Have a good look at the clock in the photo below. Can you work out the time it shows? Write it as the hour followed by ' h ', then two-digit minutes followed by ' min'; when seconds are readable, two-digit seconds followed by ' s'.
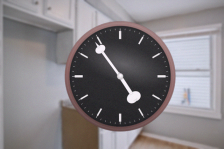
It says 4 h 54 min
